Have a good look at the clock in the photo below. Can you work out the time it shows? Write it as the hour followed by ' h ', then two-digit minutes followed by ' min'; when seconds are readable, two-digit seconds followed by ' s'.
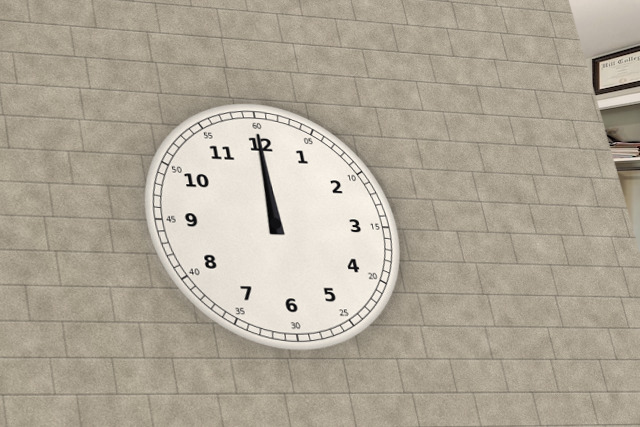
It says 12 h 00 min
